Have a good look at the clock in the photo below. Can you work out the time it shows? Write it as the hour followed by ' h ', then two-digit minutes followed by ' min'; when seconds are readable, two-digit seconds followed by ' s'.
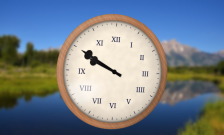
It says 9 h 50 min
